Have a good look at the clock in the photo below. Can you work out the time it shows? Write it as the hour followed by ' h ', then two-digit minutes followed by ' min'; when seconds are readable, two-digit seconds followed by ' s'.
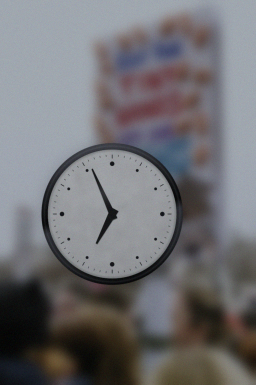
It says 6 h 56 min
